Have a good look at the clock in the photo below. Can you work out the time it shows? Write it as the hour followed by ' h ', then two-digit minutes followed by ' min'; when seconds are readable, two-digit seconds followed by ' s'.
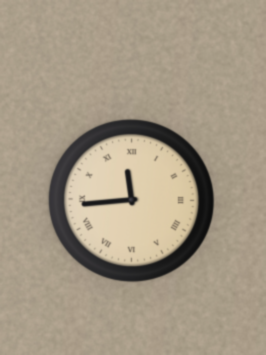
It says 11 h 44 min
